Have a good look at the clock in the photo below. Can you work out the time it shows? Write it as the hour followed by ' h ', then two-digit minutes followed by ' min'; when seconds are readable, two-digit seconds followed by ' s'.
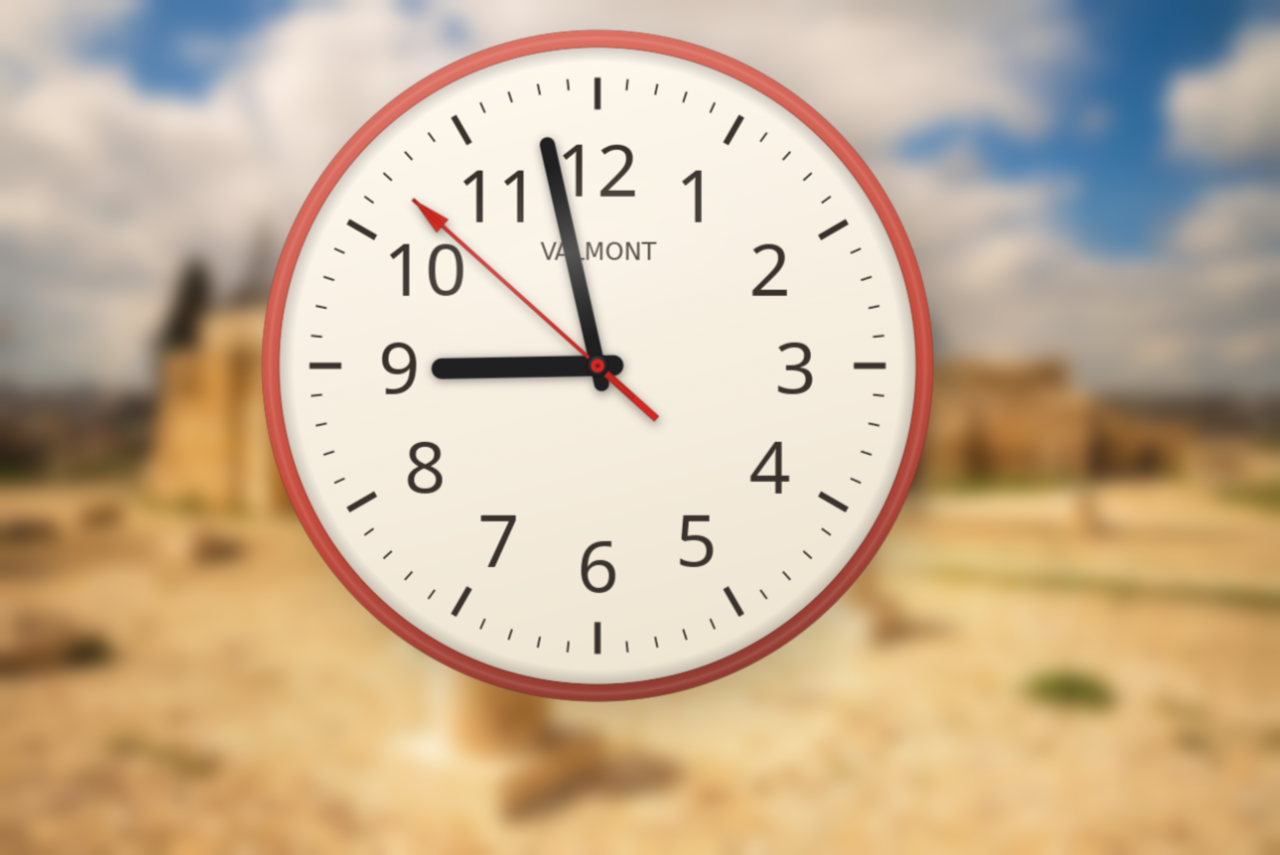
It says 8 h 57 min 52 s
